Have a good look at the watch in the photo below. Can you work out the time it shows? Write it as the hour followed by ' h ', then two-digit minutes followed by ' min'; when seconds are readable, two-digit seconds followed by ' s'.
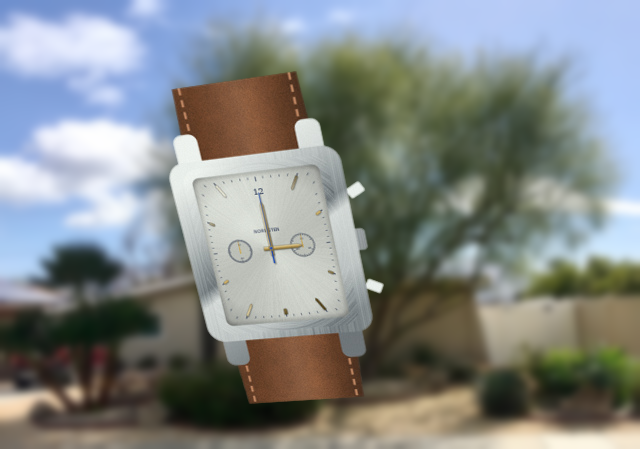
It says 3 h 00 min
